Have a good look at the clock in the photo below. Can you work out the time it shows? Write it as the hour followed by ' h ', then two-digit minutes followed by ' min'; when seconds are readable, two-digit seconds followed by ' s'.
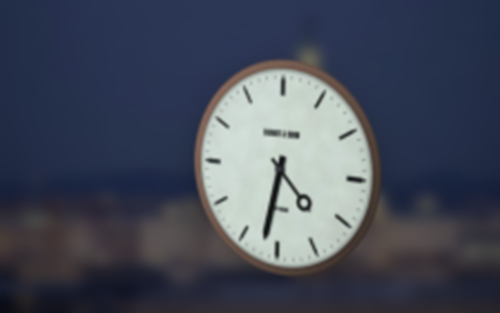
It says 4 h 32 min
